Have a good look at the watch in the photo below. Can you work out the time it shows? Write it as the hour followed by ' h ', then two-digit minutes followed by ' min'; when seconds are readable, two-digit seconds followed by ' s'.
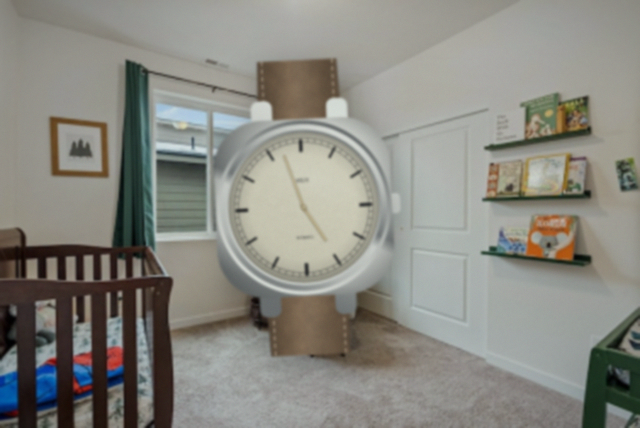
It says 4 h 57 min
